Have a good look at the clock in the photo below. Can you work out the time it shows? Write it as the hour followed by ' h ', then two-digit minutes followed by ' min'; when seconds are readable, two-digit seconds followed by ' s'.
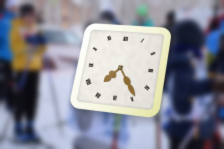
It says 7 h 24 min
